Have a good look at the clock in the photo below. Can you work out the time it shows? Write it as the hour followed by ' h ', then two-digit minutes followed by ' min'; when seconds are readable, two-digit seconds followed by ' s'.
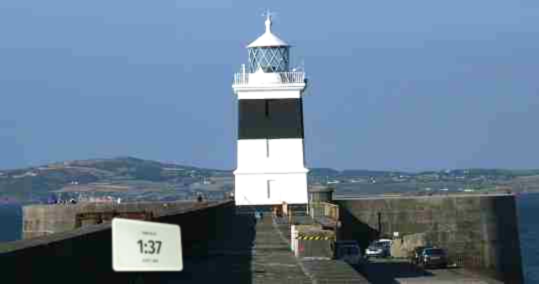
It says 1 h 37 min
